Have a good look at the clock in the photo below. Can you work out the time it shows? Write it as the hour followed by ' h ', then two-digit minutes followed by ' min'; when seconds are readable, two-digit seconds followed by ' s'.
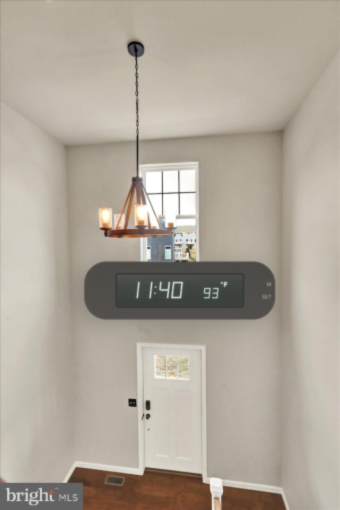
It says 11 h 40 min
